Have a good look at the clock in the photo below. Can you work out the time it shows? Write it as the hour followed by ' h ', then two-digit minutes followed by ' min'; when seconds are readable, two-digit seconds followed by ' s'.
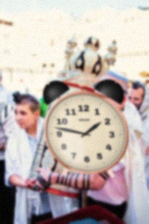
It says 1 h 47 min
